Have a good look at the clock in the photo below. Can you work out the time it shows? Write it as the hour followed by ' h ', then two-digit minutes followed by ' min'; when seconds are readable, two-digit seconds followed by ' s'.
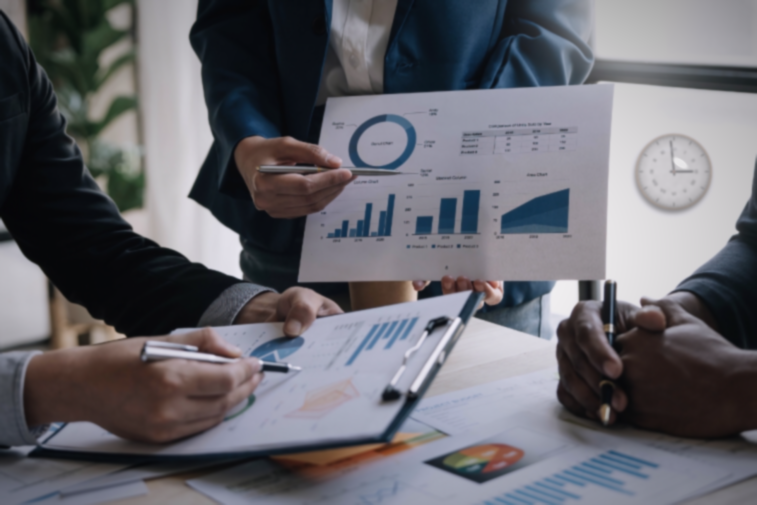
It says 2 h 59 min
